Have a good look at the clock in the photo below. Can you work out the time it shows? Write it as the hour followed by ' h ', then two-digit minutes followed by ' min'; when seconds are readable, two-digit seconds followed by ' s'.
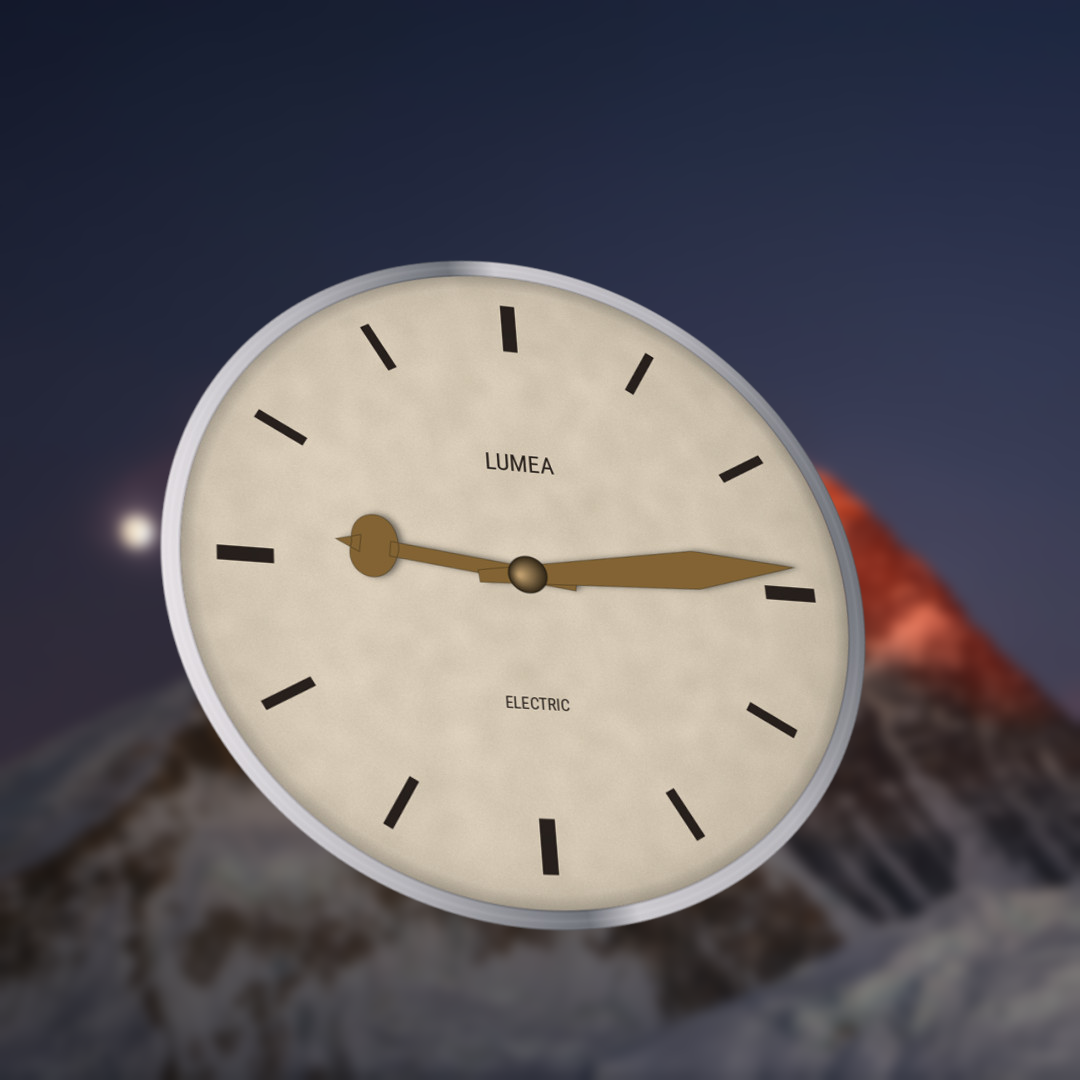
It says 9 h 14 min
